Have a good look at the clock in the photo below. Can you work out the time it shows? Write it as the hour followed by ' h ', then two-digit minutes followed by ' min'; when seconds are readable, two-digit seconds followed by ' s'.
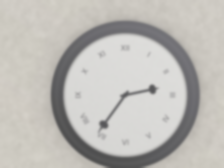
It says 2 h 36 min
